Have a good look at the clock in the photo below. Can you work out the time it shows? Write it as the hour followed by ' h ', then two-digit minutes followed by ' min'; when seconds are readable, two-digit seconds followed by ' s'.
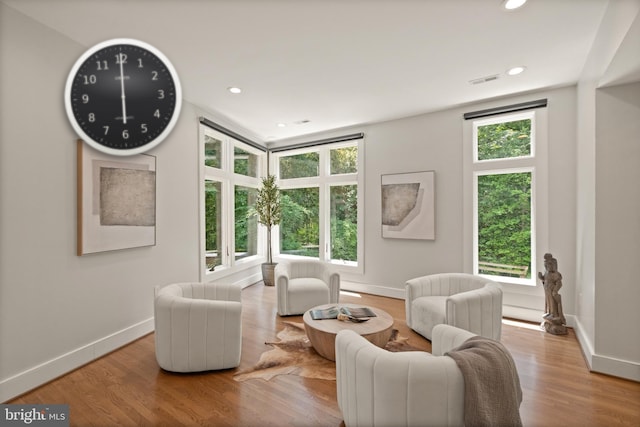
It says 6 h 00 min
